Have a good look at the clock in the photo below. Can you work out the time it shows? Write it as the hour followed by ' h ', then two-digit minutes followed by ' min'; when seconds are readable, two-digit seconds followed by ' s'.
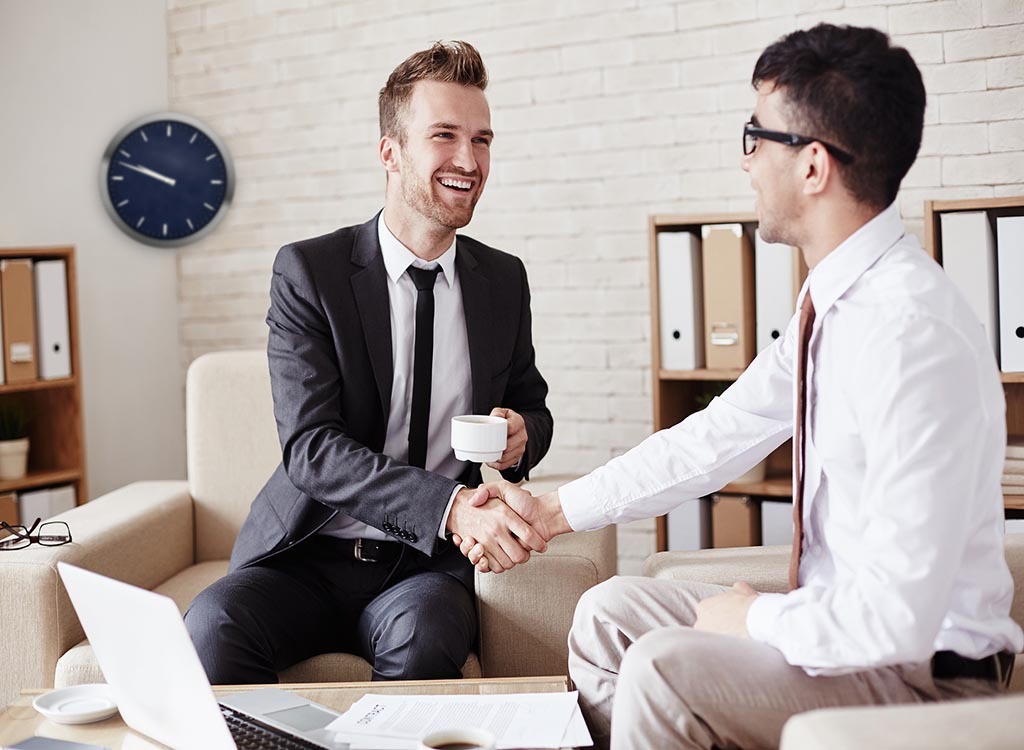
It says 9 h 48 min
